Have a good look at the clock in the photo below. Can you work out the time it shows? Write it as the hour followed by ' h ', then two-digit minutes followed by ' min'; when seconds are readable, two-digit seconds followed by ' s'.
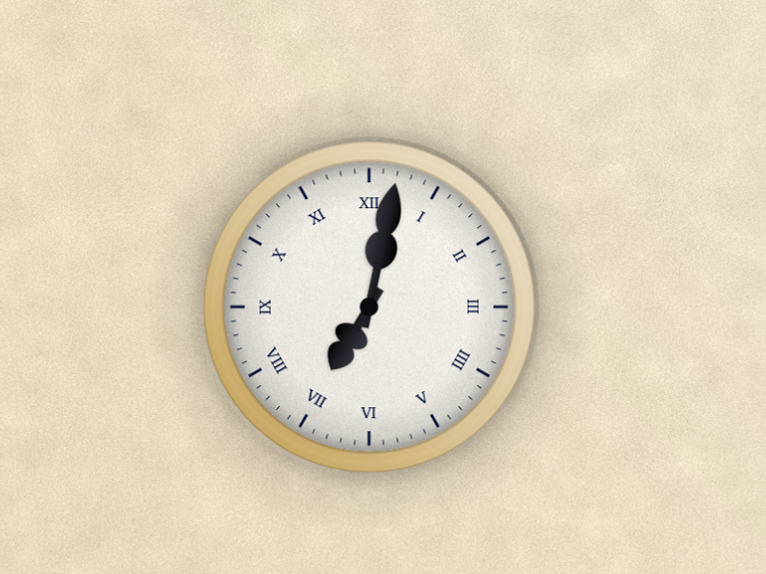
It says 7 h 02 min
